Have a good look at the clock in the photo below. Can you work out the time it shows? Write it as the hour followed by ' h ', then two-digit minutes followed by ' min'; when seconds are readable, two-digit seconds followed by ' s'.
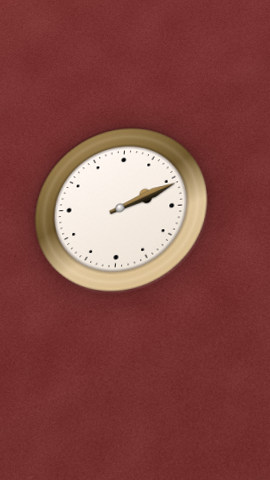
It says 2 h 11 min
